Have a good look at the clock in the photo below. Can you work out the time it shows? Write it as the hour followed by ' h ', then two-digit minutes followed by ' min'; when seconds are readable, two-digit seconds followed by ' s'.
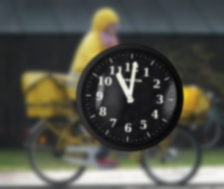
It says 11 h 01 min
